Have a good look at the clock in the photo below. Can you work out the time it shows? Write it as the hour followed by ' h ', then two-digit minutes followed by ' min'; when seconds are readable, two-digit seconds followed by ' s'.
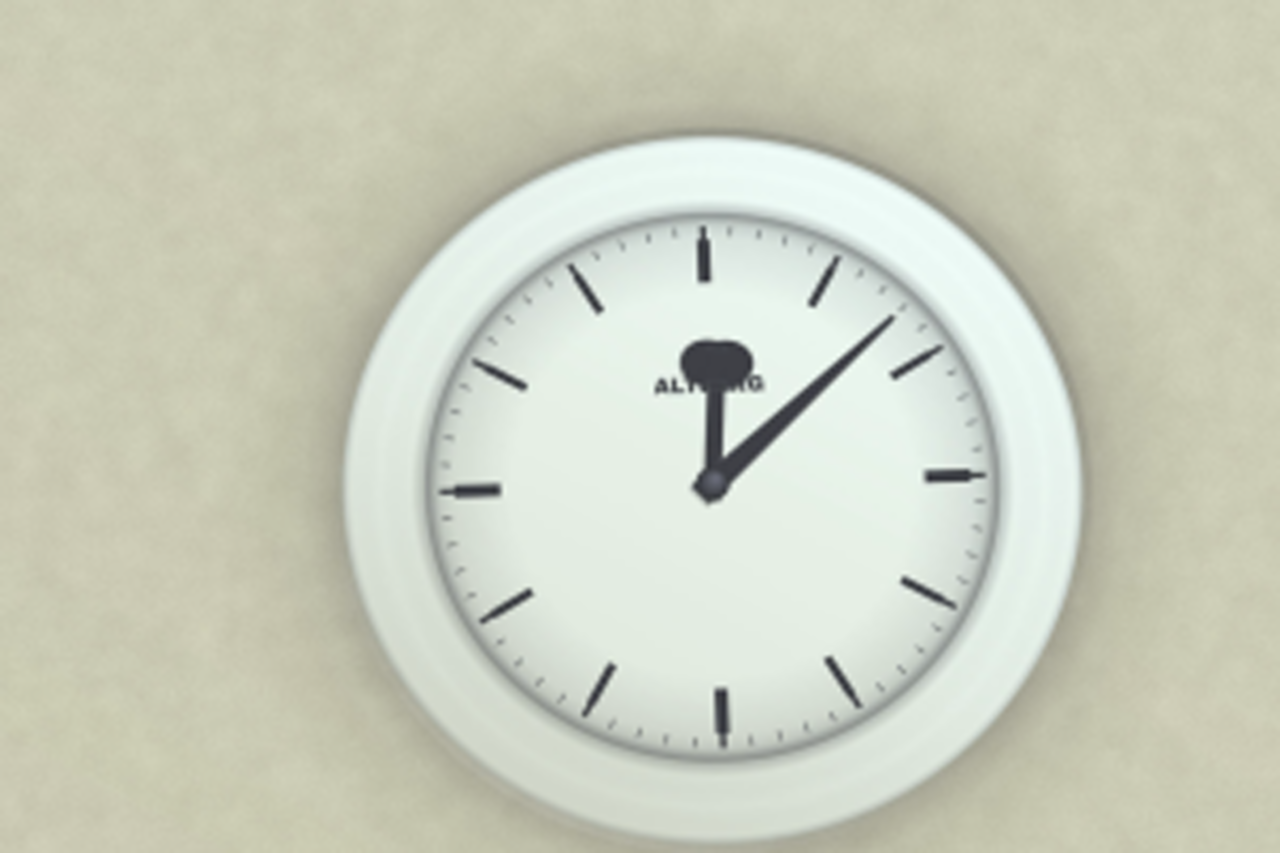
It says 12 h 08 min
